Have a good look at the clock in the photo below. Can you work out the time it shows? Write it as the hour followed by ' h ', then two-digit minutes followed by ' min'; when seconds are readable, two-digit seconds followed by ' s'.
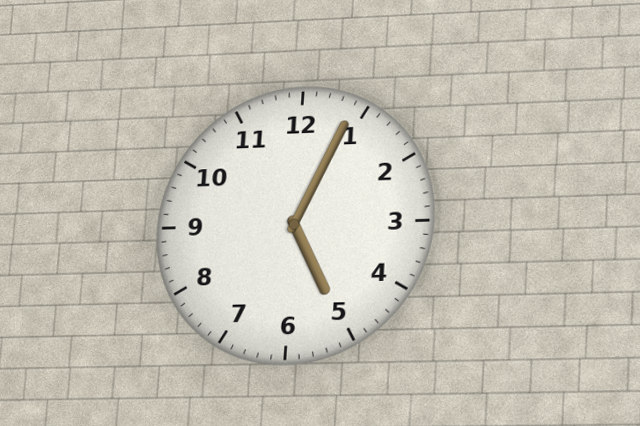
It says 5 h 04 min
